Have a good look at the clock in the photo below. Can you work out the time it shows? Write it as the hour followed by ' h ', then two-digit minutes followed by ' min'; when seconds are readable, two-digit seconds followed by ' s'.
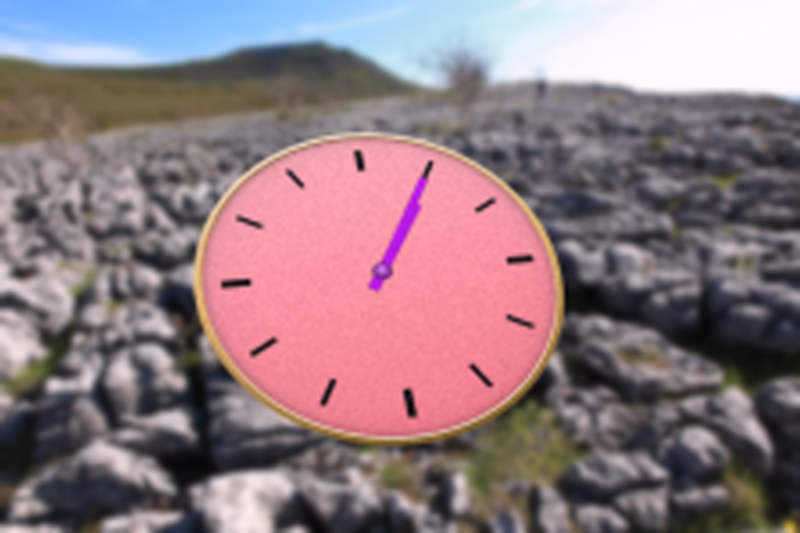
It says 1 h 05 min
